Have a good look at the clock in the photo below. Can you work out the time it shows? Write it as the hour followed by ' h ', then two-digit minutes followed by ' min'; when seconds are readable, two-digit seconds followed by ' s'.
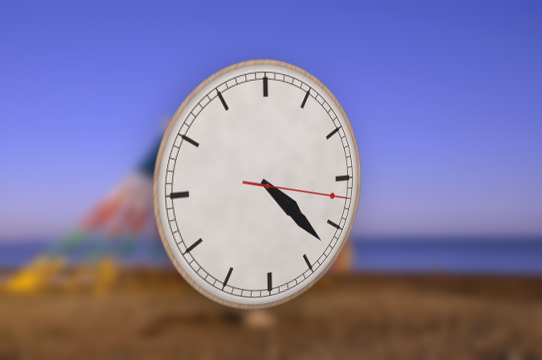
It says 4 h 22 min 17 s
